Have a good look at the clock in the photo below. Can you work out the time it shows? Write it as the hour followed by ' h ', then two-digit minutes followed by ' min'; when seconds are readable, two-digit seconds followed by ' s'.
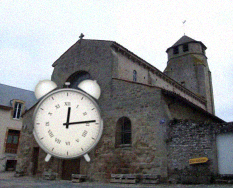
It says 12 h 14 min
